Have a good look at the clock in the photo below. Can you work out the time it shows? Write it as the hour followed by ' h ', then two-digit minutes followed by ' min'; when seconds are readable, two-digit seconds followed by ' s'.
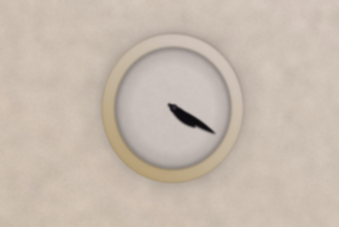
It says 4 h 20 min
